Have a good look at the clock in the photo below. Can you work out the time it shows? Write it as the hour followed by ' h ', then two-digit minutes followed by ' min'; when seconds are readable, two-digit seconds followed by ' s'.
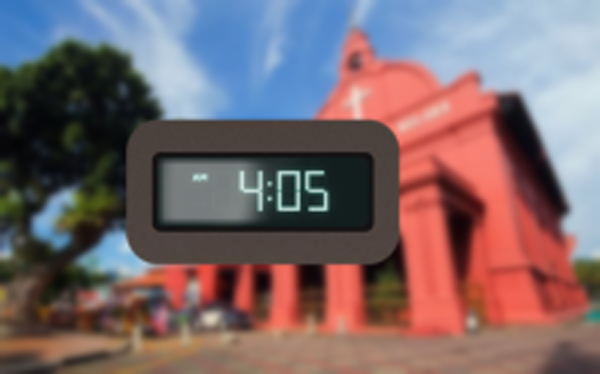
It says 4 h 05 min
